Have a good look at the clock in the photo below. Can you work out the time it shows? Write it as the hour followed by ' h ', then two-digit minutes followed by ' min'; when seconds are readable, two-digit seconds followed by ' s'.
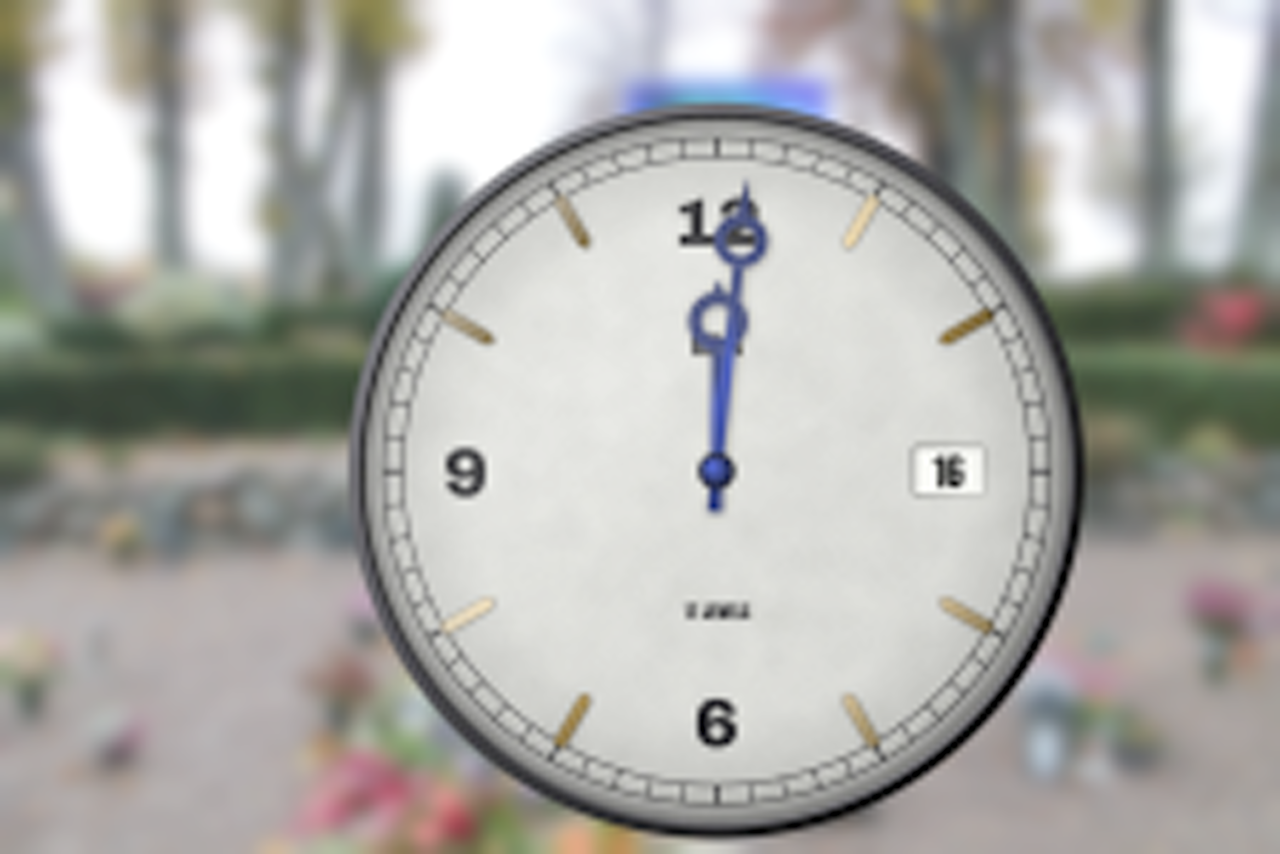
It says 12 h 01 min
